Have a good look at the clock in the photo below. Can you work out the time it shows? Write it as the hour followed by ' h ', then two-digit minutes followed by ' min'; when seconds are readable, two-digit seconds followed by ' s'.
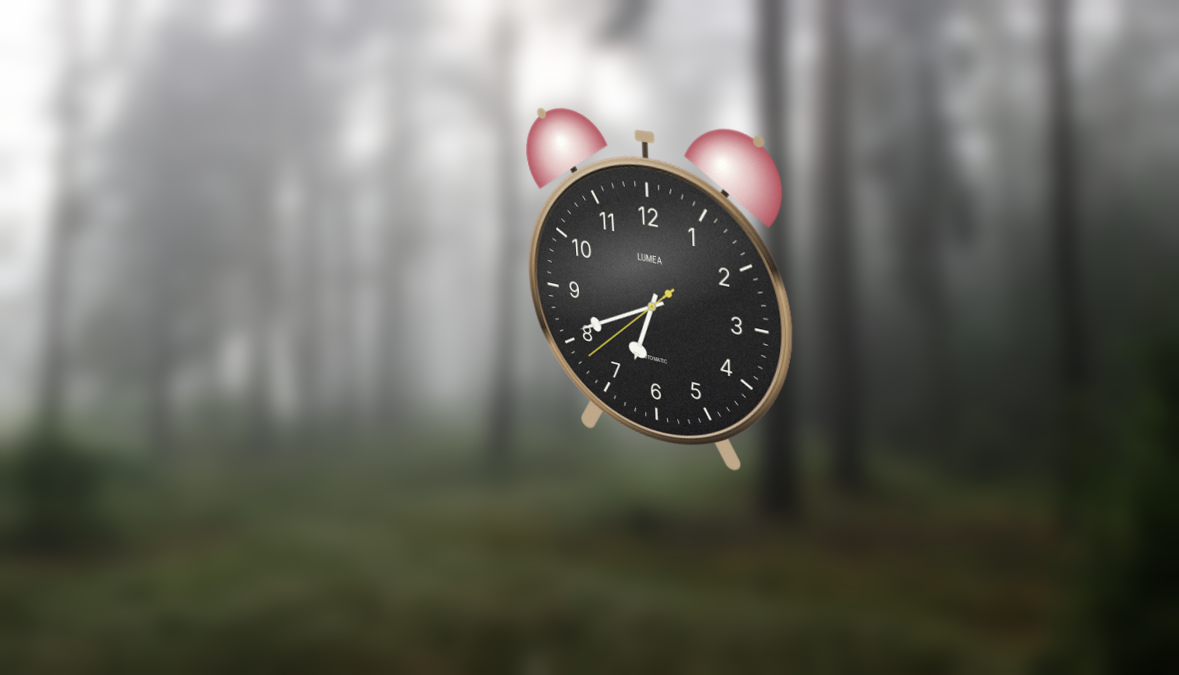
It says 6 h 40 min 38 s
